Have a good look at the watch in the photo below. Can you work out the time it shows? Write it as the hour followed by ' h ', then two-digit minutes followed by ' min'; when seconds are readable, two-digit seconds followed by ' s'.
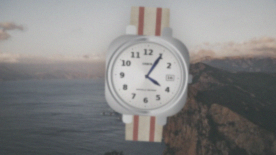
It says 4 h 05 min
